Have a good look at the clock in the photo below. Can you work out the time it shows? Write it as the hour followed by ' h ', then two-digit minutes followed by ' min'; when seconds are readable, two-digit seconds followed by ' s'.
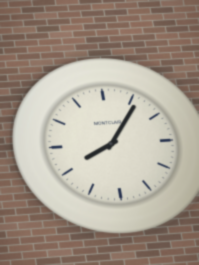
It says 8 h 06 min
